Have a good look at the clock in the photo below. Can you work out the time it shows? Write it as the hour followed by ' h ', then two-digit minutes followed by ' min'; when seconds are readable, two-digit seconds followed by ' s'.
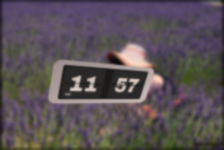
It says 11 h 57 min
